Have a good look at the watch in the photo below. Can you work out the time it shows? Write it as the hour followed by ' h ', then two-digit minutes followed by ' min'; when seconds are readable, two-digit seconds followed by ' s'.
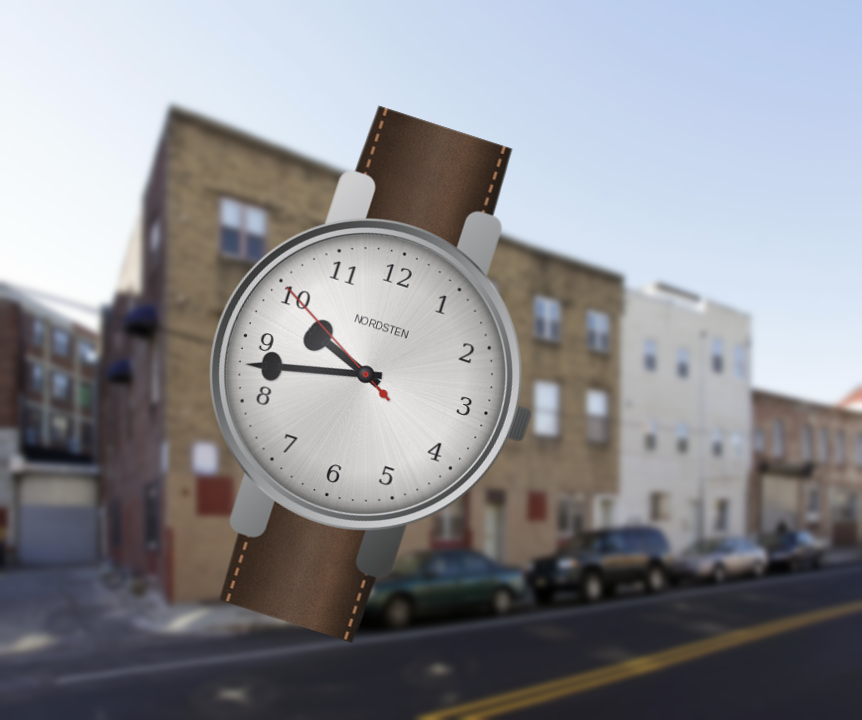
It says 9 h 42 min 50 s
